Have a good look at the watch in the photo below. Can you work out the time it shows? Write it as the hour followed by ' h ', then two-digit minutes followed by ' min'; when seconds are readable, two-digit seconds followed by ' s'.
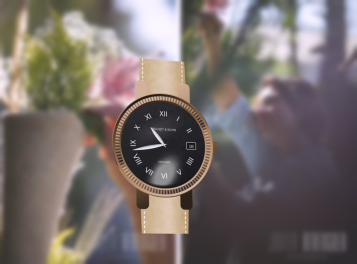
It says 10 h 43 min
